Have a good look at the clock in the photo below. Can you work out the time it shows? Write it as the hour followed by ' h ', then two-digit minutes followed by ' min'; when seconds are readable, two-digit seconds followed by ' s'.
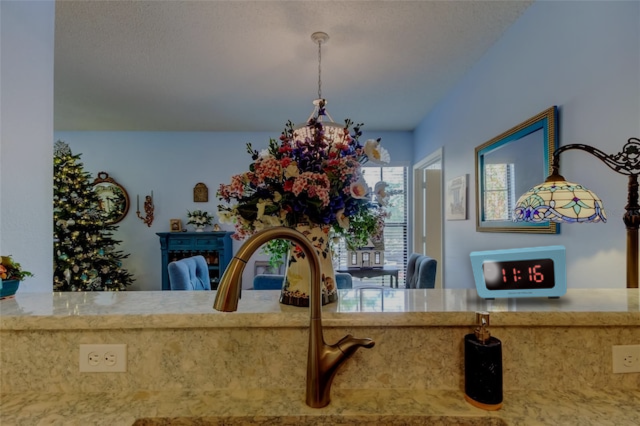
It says 11 h 16 min
